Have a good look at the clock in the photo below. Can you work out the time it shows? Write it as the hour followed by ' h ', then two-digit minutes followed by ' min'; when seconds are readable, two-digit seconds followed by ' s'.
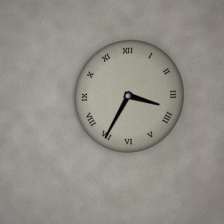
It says 3 h 35 min
